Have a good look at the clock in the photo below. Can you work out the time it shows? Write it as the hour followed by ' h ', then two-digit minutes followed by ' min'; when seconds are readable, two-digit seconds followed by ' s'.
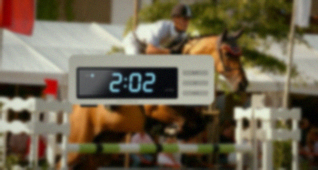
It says 2 h 02 min
